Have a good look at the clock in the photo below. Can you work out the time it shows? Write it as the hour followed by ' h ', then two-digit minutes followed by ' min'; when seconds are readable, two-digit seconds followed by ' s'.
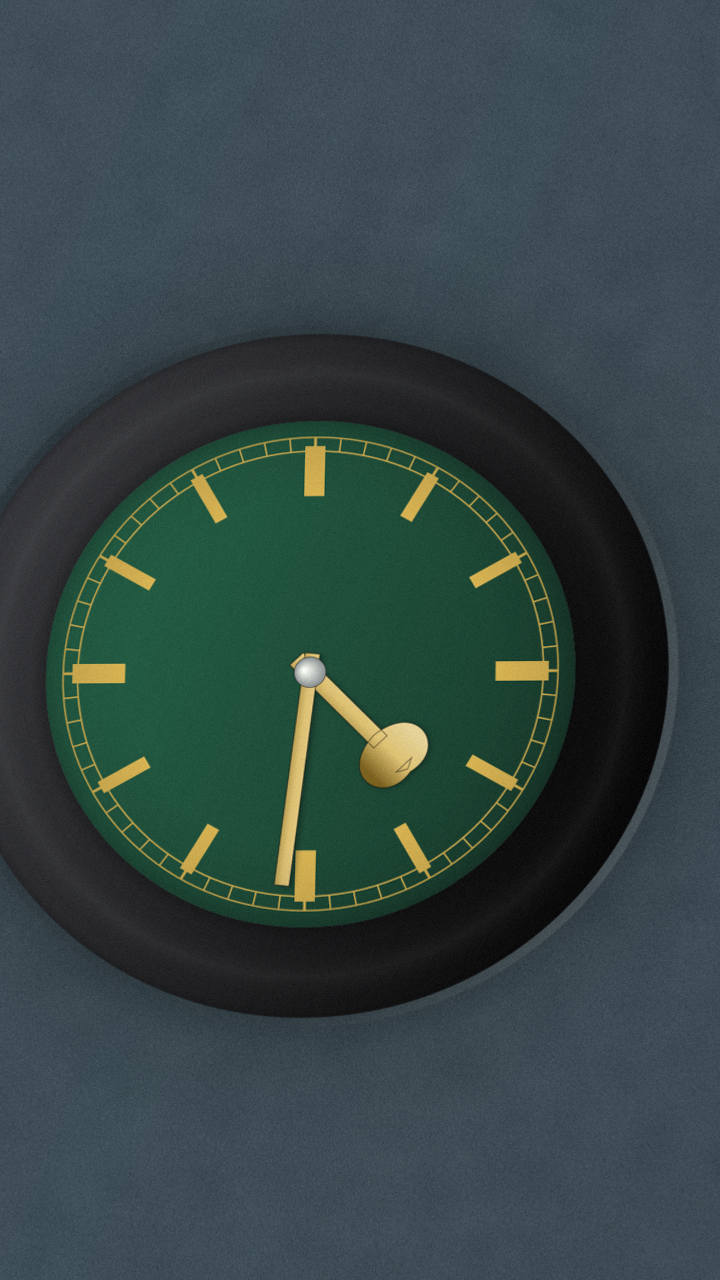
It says 4 h 31 min
